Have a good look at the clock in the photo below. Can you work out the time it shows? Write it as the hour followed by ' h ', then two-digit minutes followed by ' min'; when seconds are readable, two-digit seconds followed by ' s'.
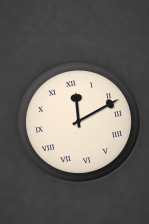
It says 12 h 12 min
